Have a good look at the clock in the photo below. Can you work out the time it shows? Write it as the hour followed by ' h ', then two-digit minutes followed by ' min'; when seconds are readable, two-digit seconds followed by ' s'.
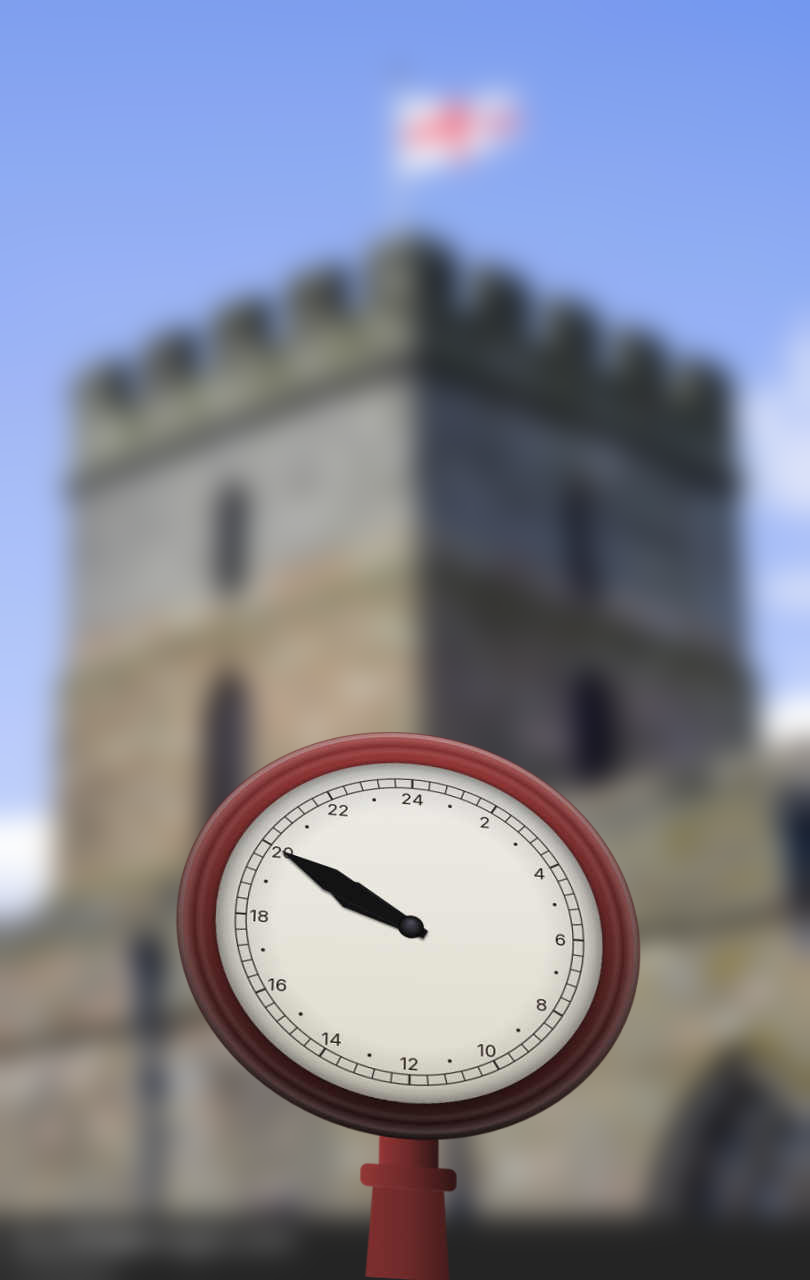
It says 19 h 50 min
